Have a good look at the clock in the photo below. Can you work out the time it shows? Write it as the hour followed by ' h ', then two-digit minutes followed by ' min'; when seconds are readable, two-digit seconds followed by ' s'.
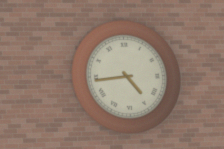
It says 4 h 44 min
